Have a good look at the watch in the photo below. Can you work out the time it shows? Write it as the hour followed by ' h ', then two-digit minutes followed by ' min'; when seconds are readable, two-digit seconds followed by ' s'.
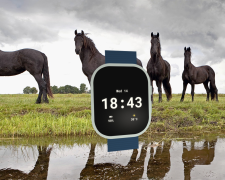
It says 18 h 43 min
